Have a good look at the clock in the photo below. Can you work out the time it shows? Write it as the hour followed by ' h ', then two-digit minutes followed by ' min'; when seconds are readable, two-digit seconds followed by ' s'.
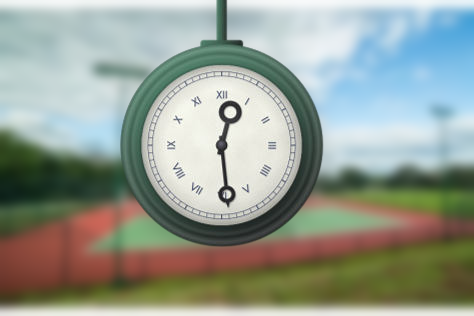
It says 12 h 29 min
